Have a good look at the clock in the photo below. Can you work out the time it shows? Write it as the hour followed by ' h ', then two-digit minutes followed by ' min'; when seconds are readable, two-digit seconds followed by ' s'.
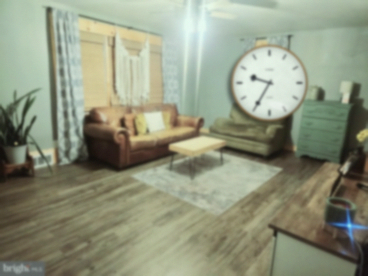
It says 9 h 35 min
